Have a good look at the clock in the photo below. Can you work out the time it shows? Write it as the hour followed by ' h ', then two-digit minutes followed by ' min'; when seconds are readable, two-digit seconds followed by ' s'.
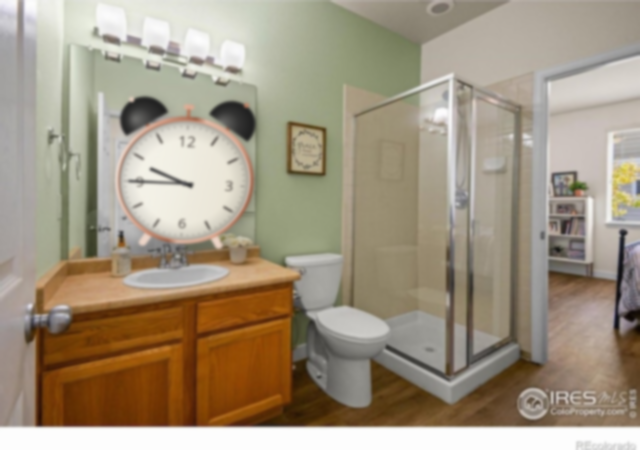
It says 9 h 45 min
